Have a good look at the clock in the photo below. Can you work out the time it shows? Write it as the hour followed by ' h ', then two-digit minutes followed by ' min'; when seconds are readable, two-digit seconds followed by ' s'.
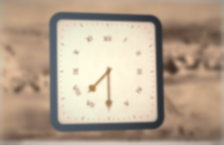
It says 7 h 30 min
